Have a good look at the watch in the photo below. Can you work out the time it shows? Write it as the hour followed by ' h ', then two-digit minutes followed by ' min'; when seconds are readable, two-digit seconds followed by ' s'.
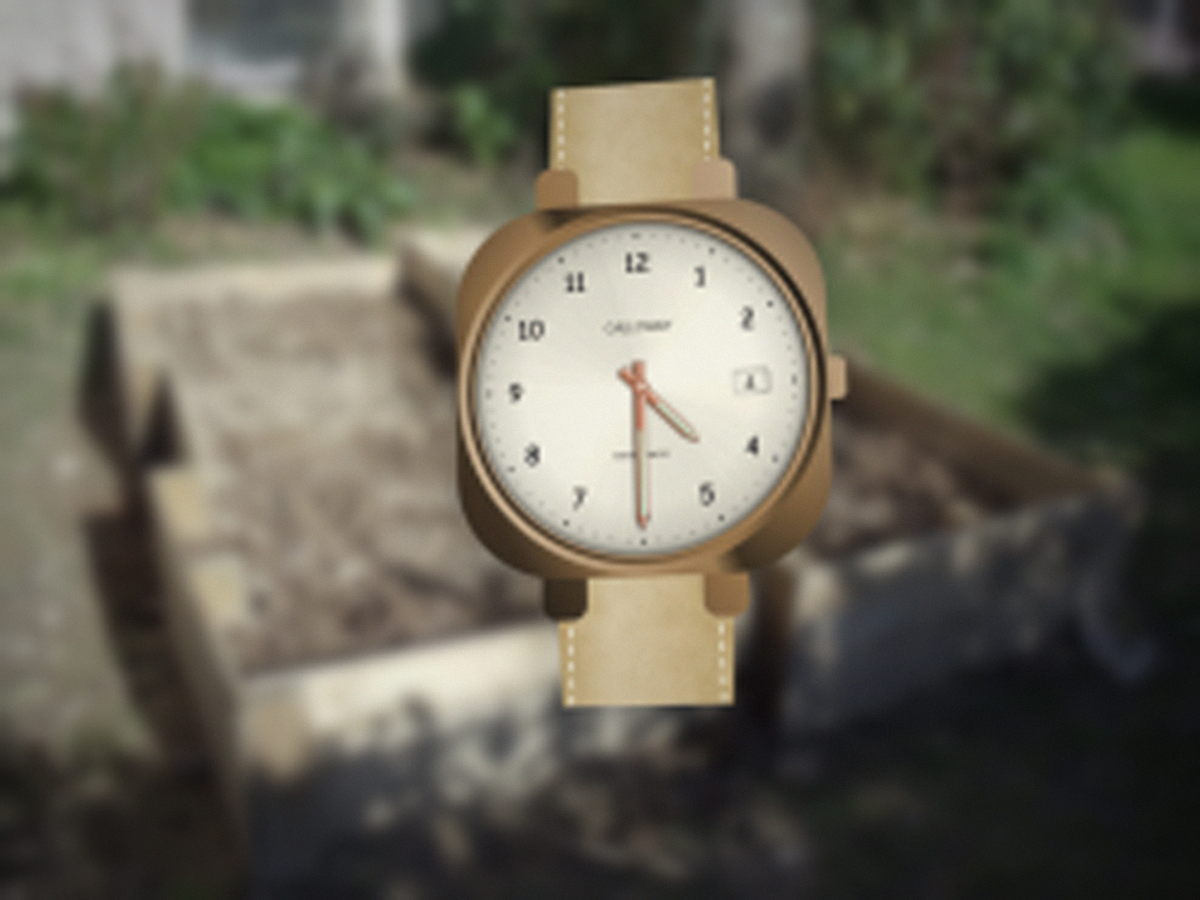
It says 4 h 30 min
